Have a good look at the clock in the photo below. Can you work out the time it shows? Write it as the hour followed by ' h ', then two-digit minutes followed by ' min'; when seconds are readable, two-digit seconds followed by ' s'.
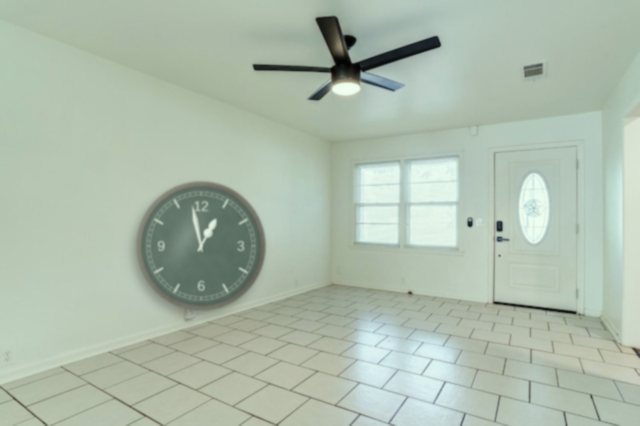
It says 12 h 58 min
